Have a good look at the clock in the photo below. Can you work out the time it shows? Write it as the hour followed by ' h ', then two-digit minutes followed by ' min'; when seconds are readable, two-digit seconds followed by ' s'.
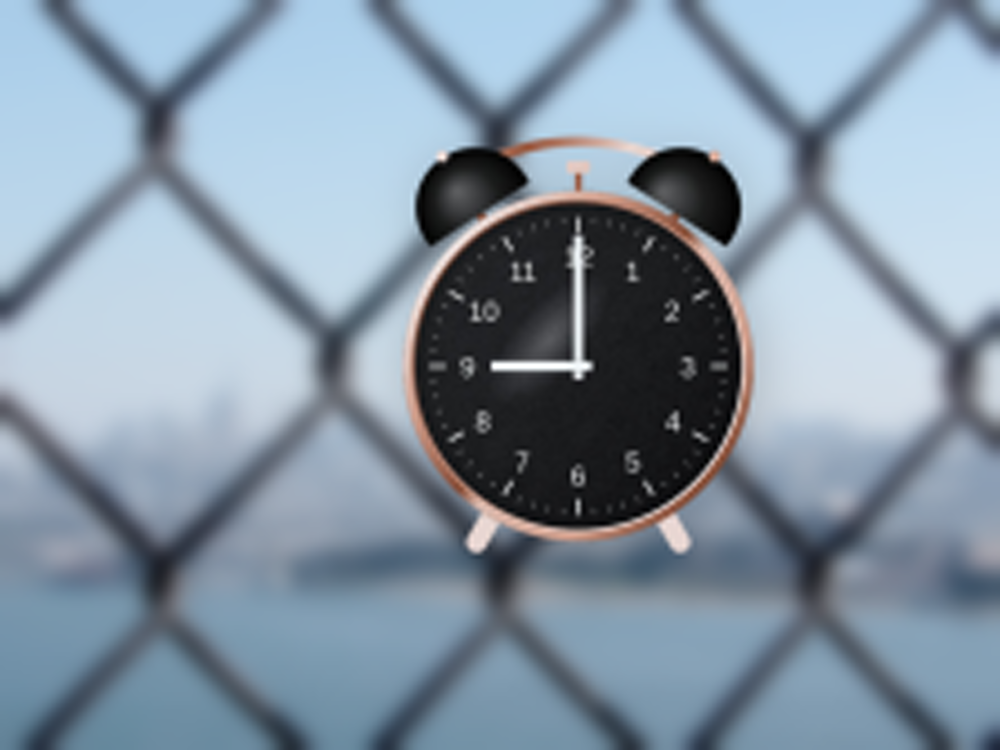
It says 9 h 00 min
